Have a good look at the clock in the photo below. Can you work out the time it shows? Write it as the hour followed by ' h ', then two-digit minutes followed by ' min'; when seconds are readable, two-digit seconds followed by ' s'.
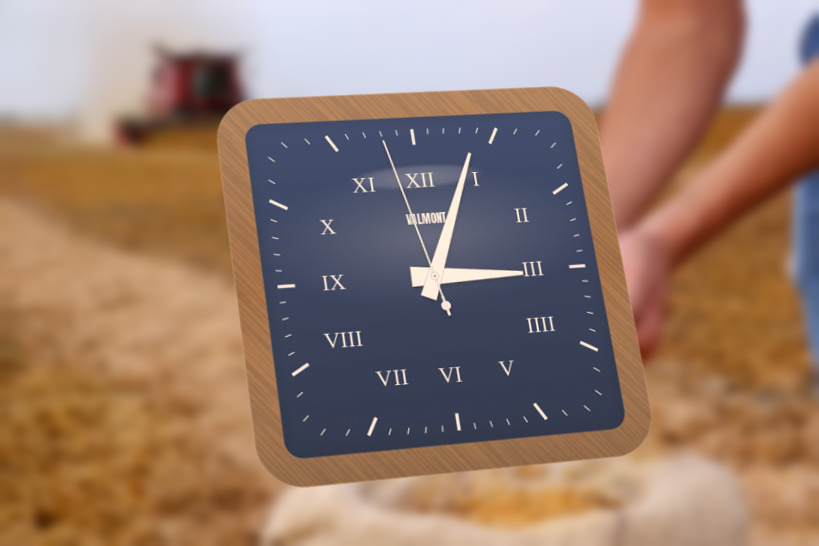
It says 3 h 03 min 58 s
